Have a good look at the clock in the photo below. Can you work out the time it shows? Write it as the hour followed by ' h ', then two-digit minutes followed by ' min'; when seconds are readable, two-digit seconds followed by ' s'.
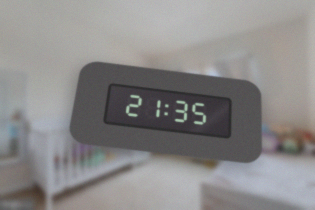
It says 21 h 35 min
